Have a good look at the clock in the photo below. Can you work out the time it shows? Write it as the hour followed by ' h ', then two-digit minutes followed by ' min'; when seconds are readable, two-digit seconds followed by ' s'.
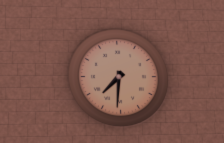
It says 7 h 31 min
